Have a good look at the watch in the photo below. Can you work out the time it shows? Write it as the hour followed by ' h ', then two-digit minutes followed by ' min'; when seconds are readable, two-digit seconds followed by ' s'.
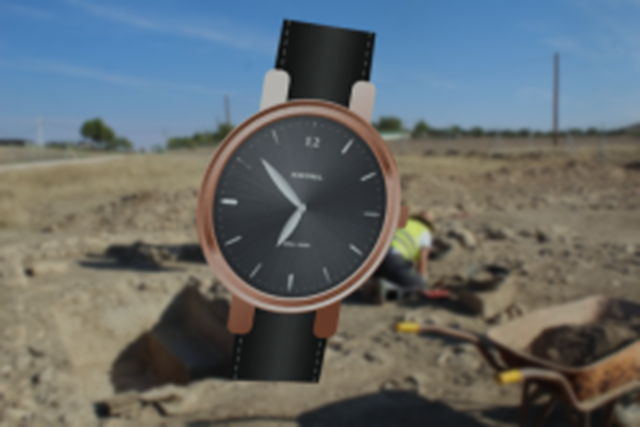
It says 6 h 52 min
